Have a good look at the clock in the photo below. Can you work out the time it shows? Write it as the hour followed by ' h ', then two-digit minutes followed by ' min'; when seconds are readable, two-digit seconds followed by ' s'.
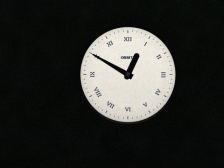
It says 12 h 50 min
